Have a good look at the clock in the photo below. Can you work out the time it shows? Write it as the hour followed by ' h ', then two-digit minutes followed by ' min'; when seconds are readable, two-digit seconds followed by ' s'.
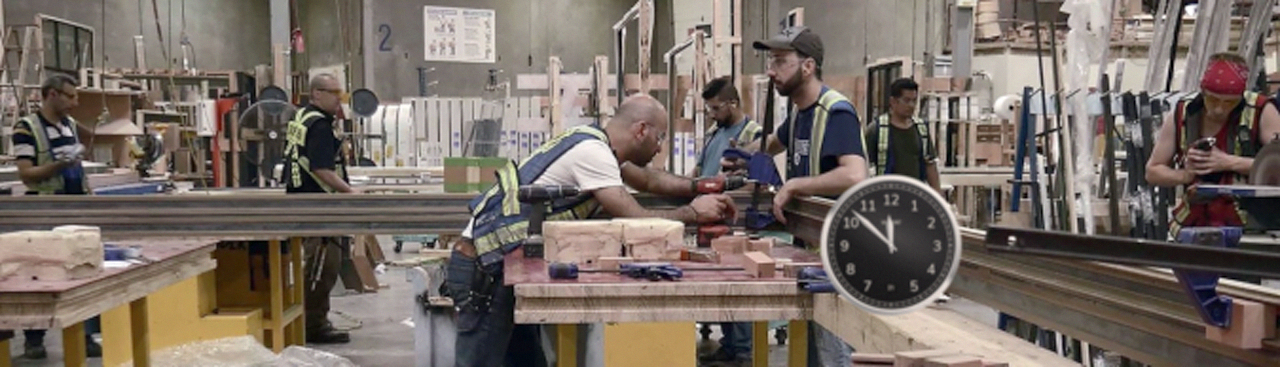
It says 11 h 52 min
